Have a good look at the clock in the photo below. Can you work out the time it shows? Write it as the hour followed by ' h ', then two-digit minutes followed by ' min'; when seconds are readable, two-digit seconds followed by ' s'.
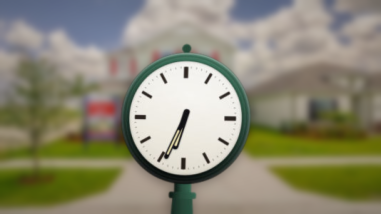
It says 6 h 34 min
